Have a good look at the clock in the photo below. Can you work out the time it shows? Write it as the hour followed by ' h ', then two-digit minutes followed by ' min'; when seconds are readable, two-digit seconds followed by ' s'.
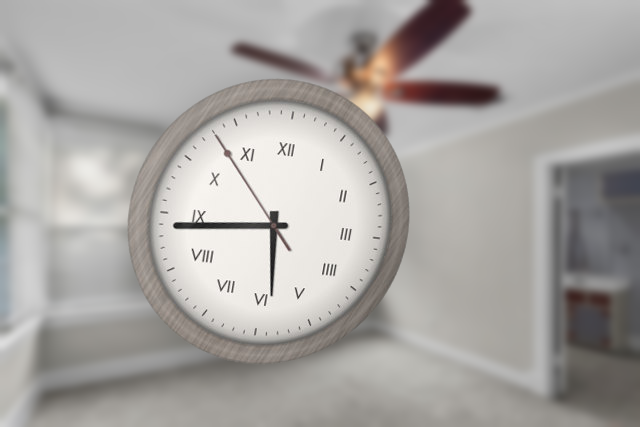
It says 5 h 43 min 53 s
